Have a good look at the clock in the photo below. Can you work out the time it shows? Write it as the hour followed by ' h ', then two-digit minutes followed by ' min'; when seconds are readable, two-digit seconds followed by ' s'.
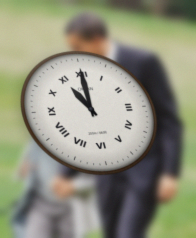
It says 11 h 00 min
